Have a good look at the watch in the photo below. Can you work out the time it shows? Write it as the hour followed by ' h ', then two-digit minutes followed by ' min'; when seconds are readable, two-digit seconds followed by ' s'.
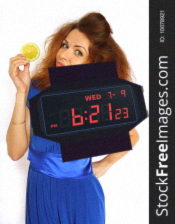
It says 6 h 21 min 23 s
